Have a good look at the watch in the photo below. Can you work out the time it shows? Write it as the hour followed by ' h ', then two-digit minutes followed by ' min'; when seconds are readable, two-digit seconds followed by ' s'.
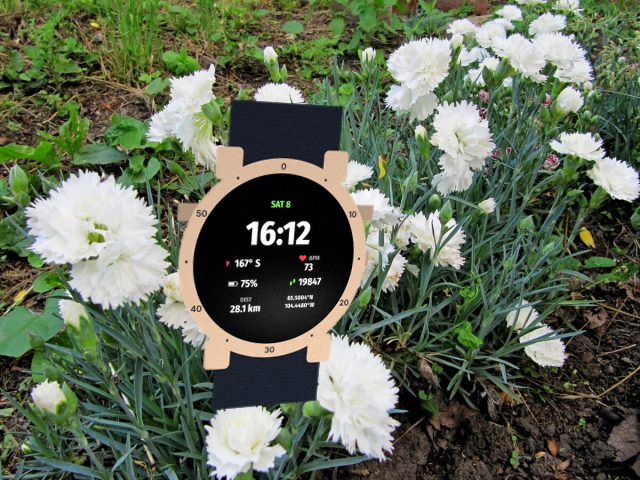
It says 16 h 12 min
